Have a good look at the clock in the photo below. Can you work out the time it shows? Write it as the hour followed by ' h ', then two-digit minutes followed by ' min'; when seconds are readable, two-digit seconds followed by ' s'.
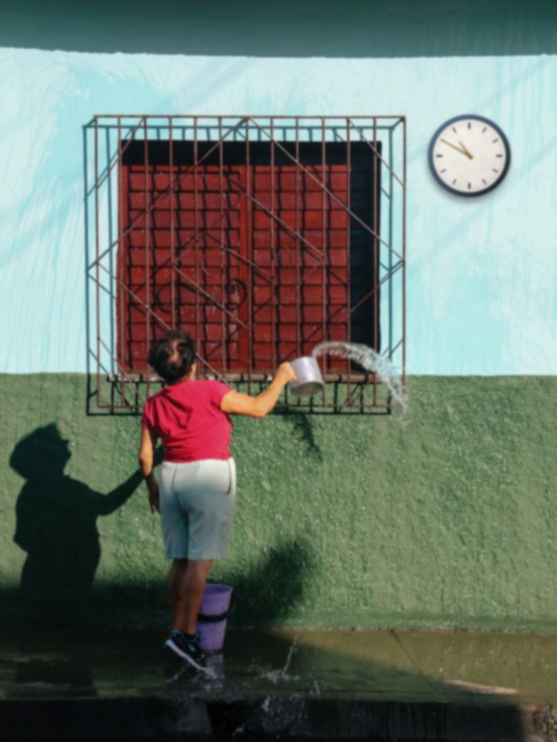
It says 10 h 50 min
